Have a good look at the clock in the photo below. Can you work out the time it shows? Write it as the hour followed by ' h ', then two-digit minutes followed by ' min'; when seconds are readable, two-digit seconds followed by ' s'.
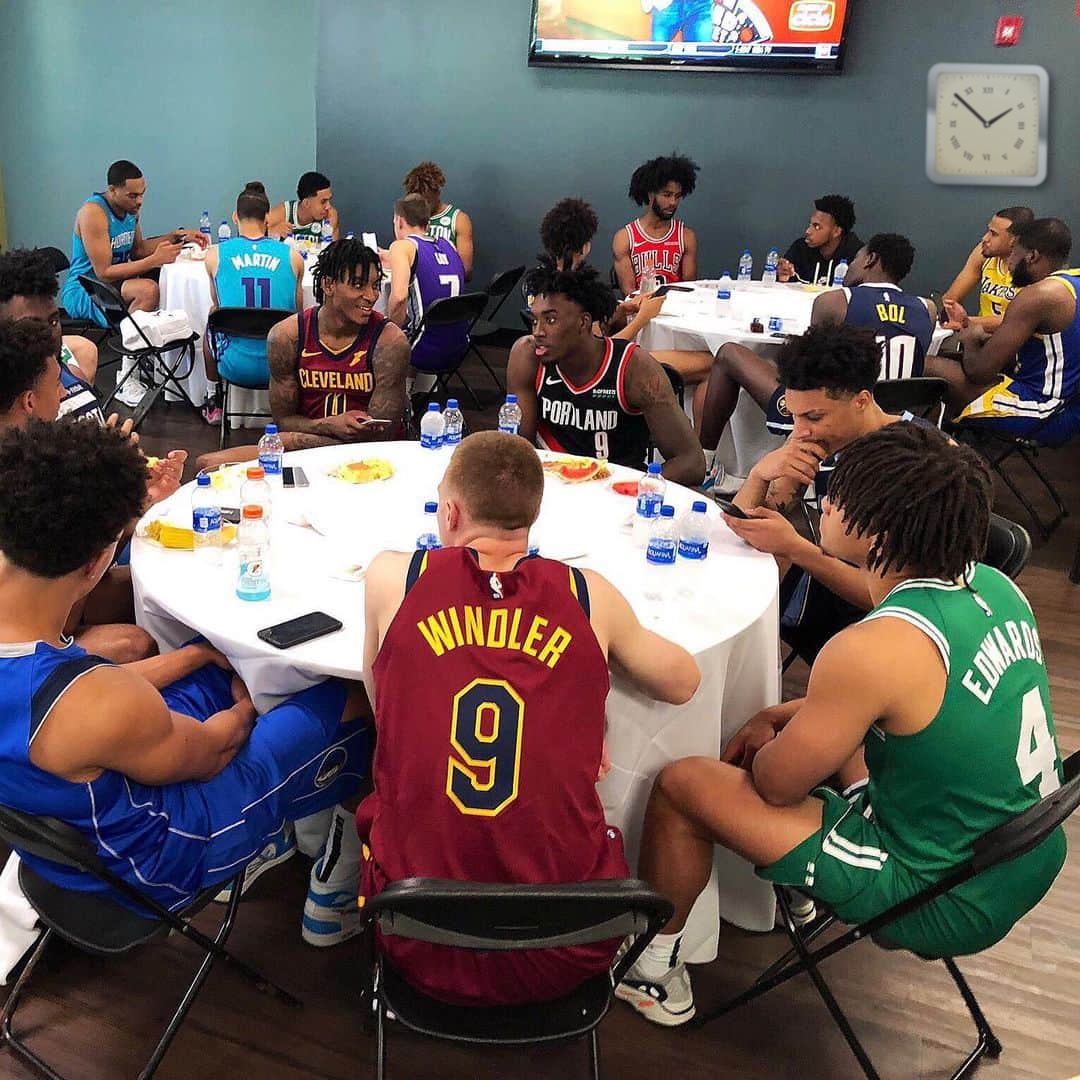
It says 1 h 52 min
